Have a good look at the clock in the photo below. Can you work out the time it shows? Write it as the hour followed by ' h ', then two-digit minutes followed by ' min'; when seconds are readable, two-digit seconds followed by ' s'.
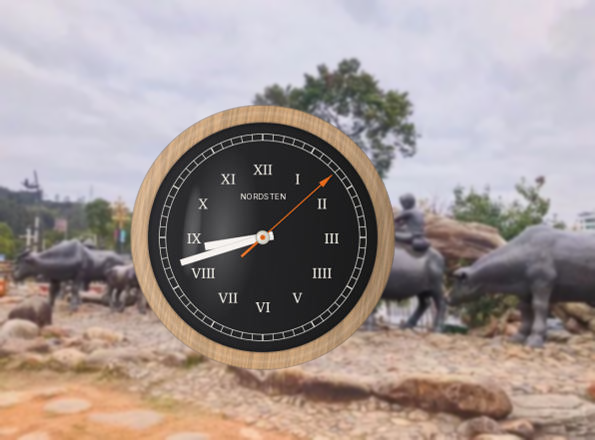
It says 8 h 42 min 08 s
